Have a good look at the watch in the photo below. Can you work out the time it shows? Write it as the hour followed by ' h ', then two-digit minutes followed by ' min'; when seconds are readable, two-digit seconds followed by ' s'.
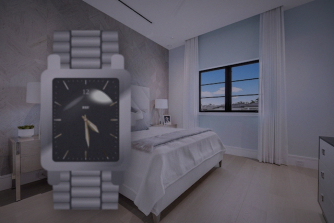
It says 4 h 29 min
